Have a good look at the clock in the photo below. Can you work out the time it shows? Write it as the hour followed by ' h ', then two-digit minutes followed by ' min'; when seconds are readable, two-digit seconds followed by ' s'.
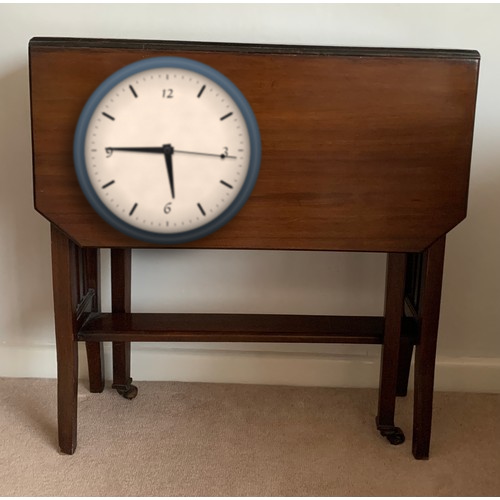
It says 5 h 45 min 16 s
